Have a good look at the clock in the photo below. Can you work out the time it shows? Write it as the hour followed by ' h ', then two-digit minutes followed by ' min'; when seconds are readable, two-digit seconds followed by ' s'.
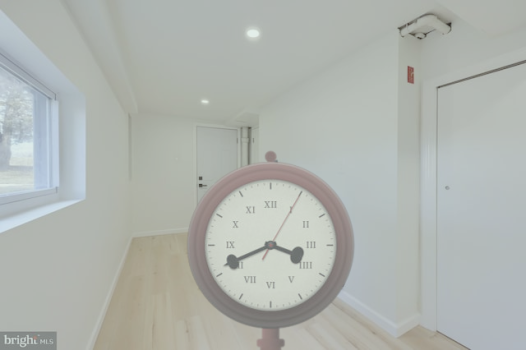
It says 3 h 41 min 05 s
